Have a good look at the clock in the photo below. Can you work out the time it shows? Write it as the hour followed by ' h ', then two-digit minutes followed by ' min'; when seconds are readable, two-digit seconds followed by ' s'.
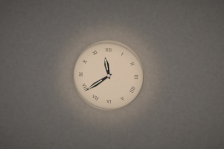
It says 11 h 39 min
